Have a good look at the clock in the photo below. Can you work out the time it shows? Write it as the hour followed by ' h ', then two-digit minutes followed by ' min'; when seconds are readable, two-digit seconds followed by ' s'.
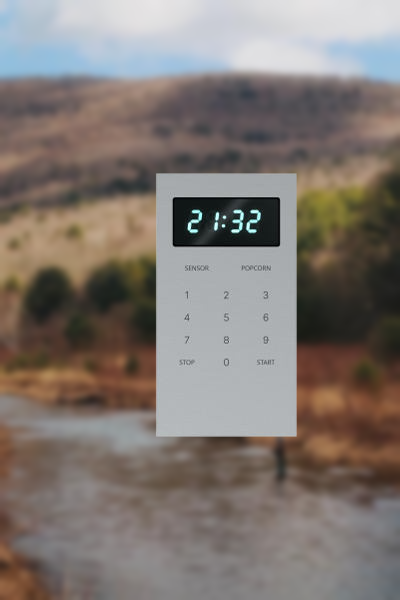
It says 21 h 32 min
